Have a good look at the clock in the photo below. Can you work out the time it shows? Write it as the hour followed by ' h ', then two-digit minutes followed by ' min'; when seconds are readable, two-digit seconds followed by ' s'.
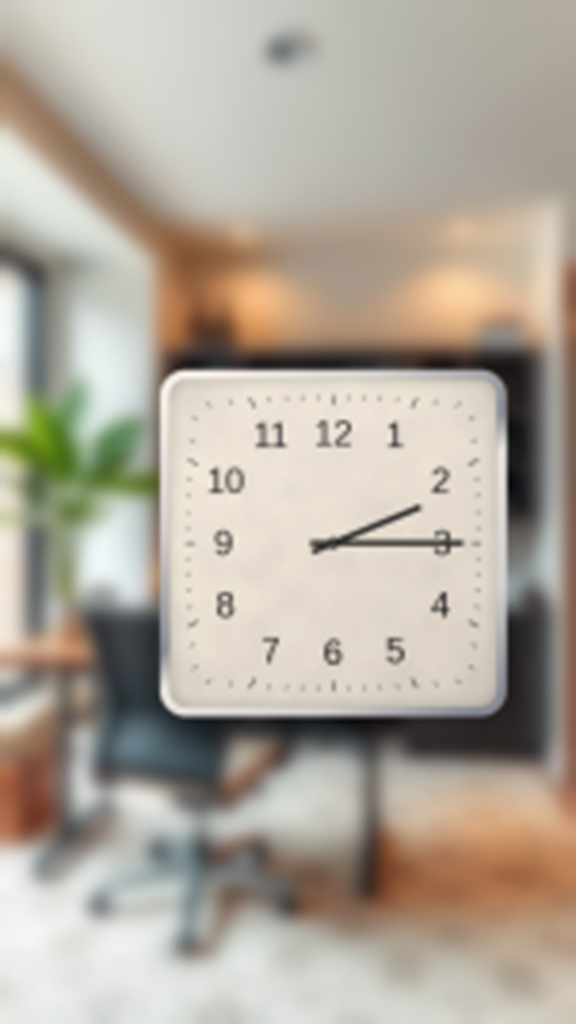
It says 2 h 15 min
